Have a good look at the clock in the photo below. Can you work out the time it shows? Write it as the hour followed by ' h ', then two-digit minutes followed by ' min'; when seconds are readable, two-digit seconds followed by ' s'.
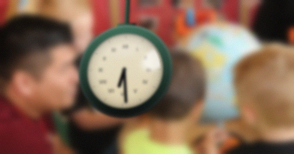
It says 6 h 29 min
